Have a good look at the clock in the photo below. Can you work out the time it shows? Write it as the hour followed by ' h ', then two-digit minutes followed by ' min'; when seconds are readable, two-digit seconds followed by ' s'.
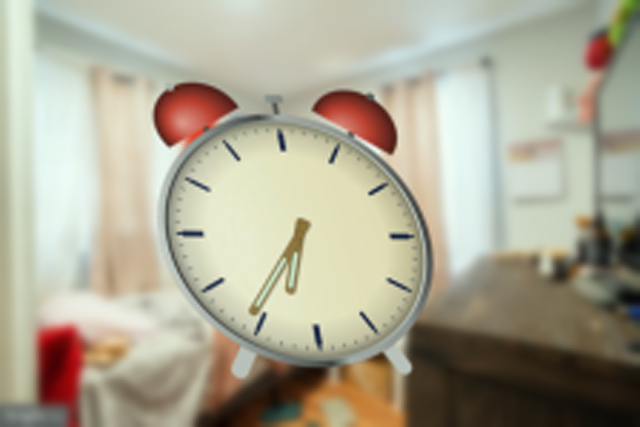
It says 6 h 36 min
